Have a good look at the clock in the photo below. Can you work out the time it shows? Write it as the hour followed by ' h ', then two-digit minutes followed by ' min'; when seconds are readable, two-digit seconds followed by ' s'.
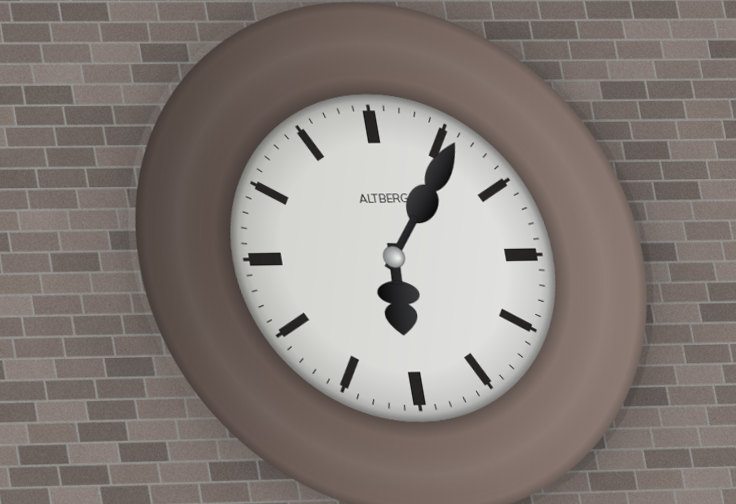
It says 6 h 06 min
